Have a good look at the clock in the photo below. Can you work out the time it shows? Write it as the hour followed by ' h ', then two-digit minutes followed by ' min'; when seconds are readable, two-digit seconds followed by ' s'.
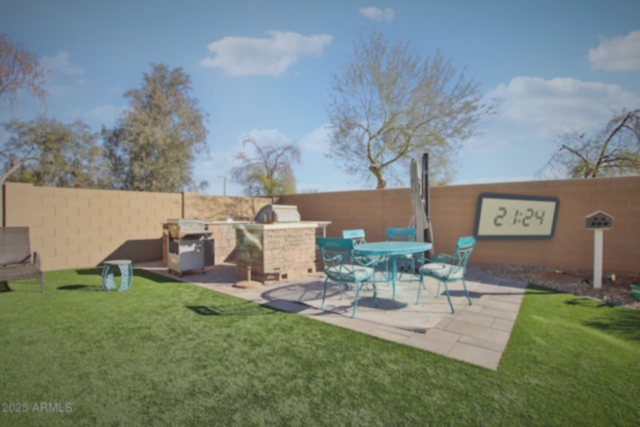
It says 21 h 24 min
